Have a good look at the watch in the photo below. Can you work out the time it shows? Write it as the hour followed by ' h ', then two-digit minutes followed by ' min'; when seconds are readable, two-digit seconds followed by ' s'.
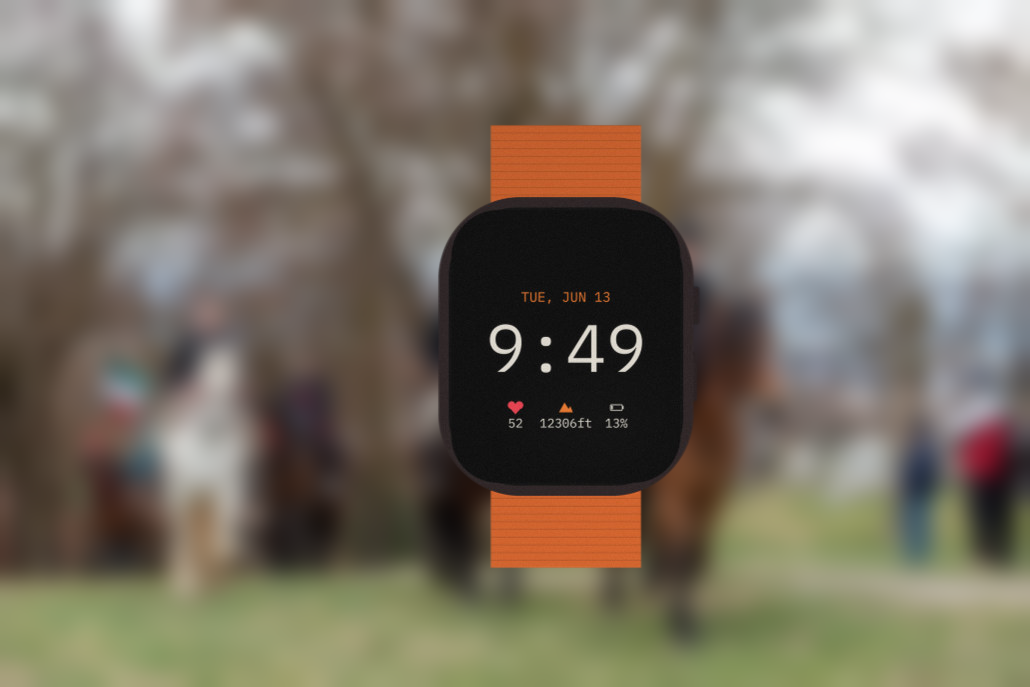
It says 9 h 49 min
